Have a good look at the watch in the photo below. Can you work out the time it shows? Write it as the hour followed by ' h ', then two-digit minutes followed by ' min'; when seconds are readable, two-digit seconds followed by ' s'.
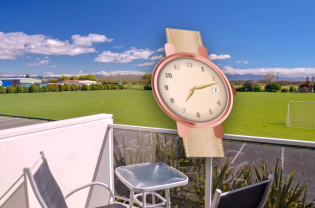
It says 7 h 12 min
